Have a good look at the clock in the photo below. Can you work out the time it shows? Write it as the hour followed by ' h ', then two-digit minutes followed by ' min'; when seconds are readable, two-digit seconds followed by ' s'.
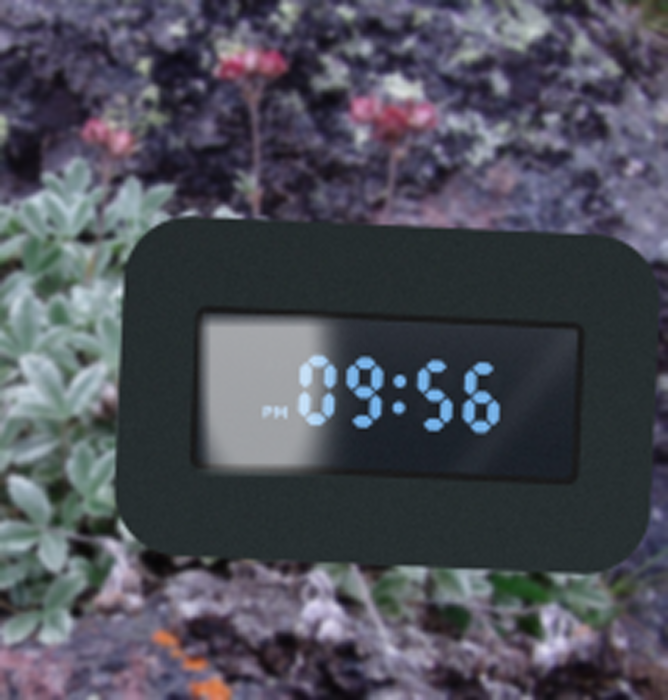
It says 9 h 56 min
